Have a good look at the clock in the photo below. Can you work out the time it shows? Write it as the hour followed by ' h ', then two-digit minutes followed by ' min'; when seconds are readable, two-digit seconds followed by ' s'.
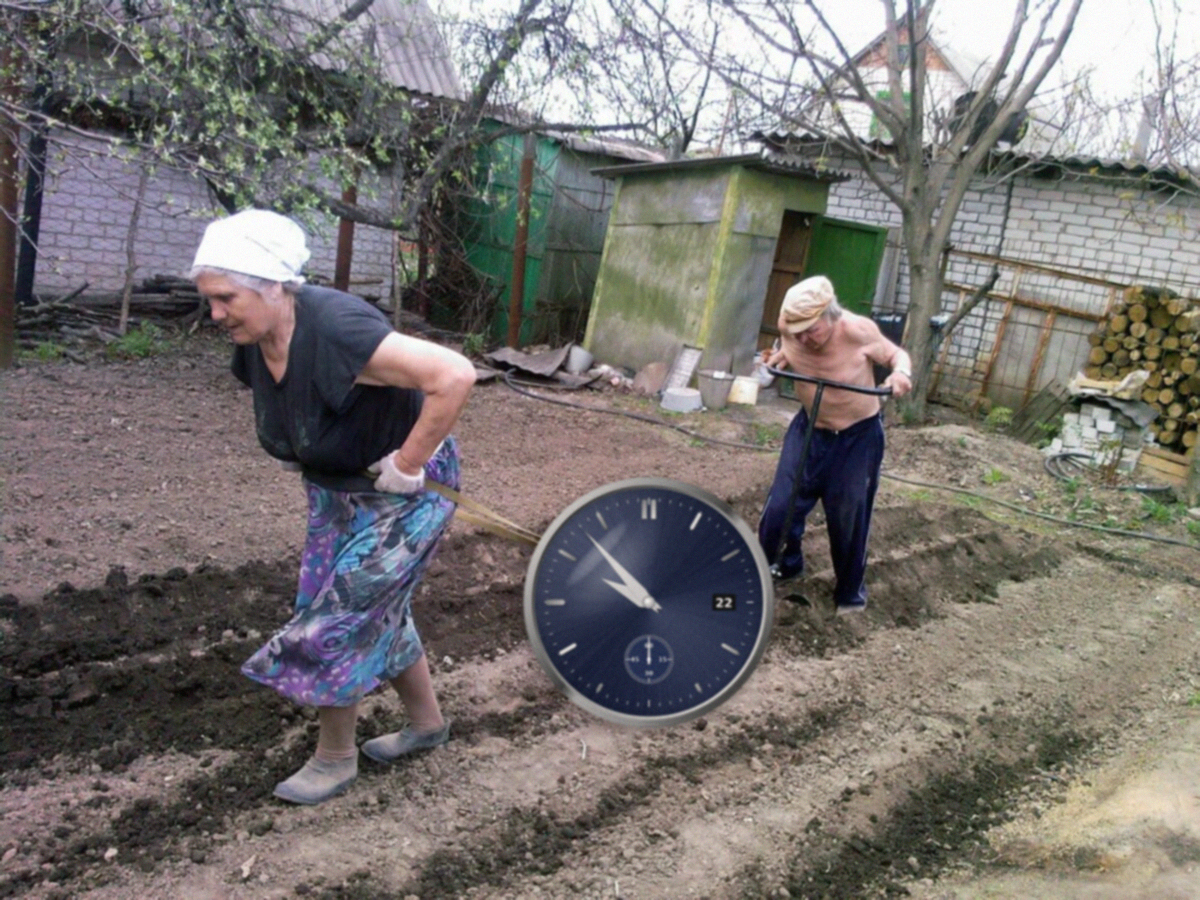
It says 9 h 53 min
